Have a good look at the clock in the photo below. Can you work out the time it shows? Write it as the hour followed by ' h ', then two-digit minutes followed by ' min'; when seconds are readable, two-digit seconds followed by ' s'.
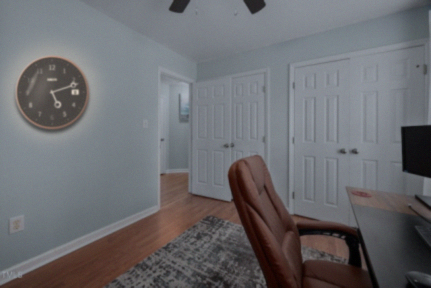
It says 5 h 12 min
